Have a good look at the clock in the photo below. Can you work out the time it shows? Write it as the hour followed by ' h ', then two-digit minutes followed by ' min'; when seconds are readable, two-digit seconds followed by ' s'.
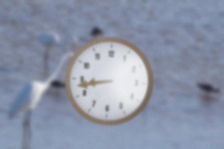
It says 8 h 43 min
